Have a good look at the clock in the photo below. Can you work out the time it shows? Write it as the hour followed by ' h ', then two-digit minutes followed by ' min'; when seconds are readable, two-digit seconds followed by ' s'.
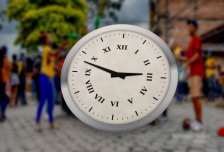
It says 2 h 48 min
